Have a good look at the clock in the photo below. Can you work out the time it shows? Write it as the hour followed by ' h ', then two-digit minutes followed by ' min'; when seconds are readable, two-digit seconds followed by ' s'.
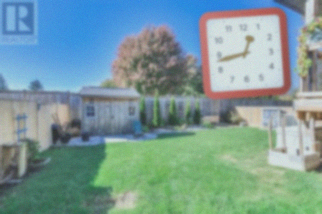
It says 12 h 43 min
